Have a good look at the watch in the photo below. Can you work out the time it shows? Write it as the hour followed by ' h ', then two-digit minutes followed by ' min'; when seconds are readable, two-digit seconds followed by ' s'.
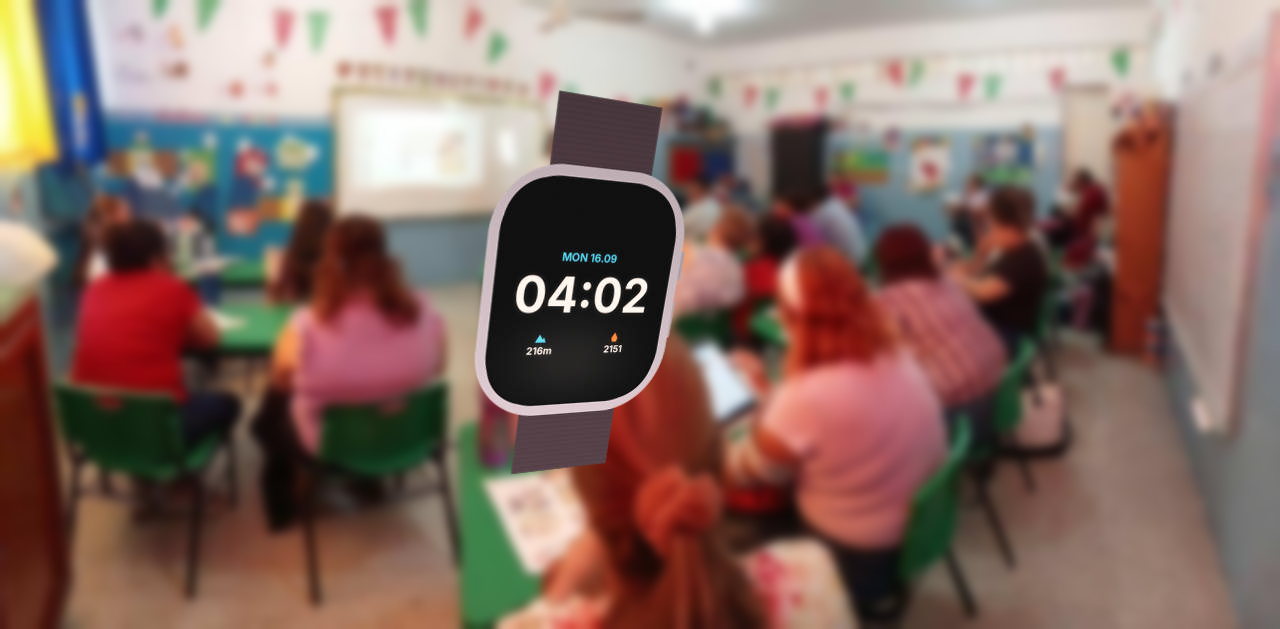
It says 4 h 02 min
